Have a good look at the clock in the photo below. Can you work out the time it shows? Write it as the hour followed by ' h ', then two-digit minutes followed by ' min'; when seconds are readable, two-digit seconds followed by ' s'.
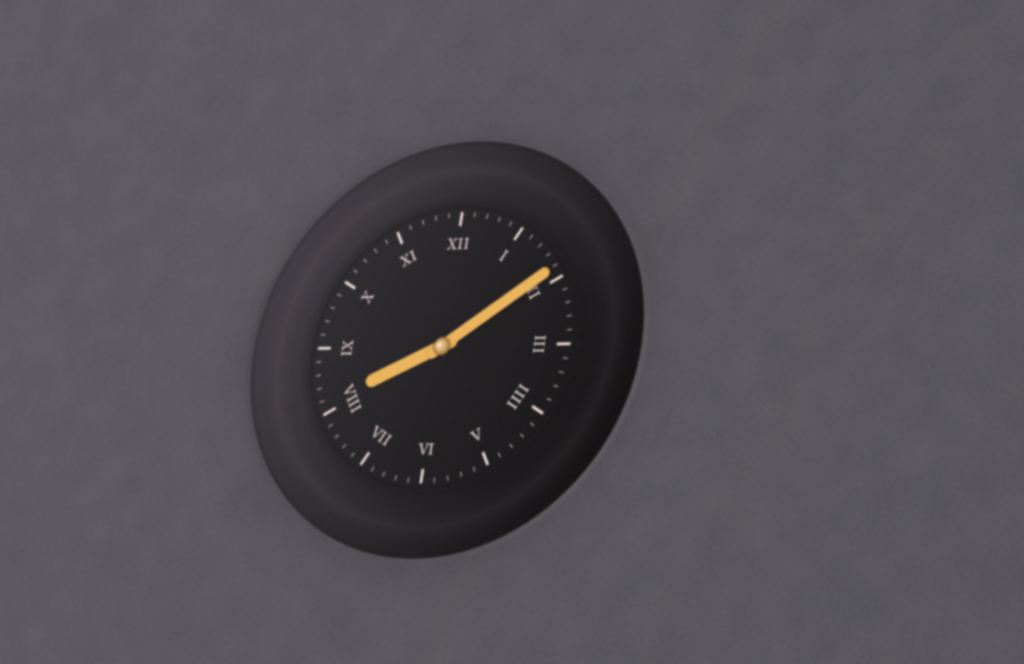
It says 8 h 09 min
